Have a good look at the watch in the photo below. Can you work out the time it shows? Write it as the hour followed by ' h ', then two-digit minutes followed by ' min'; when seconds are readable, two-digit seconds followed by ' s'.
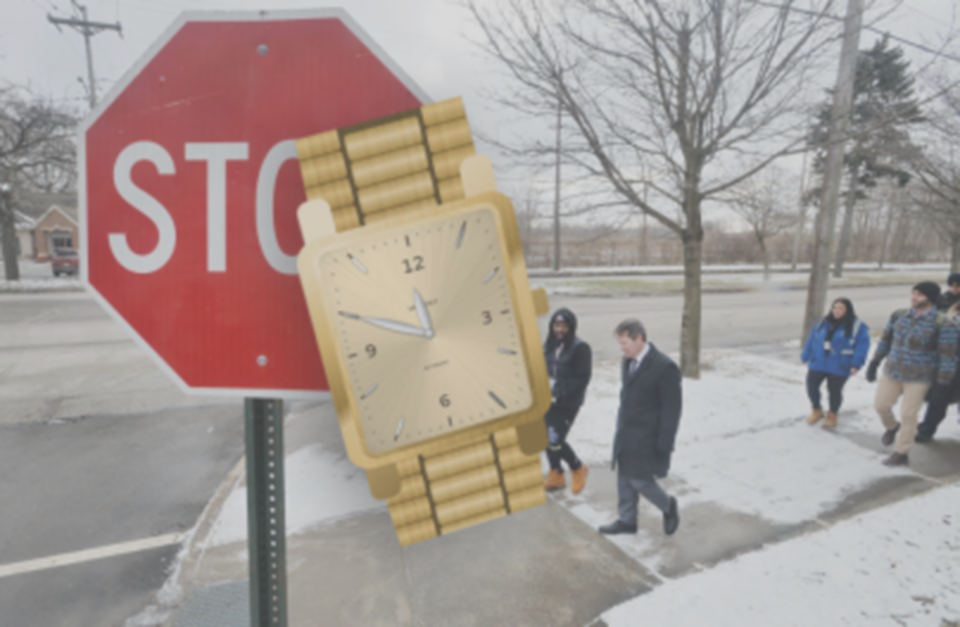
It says 11 h 50 min
